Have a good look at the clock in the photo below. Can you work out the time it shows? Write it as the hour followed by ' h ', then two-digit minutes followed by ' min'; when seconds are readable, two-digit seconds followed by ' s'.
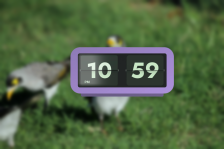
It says 10 h 59 min
